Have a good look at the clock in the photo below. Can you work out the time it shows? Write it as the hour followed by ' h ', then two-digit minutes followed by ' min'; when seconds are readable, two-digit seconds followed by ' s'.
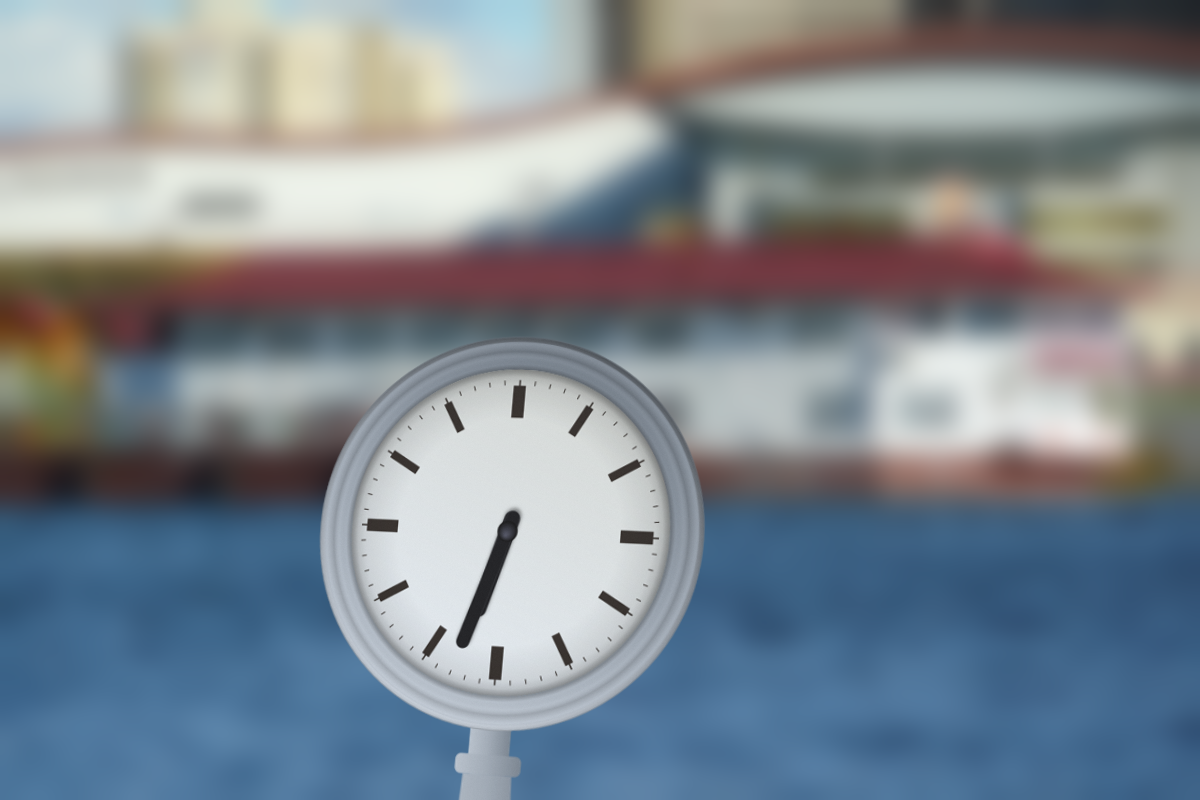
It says 6 h 33 min
